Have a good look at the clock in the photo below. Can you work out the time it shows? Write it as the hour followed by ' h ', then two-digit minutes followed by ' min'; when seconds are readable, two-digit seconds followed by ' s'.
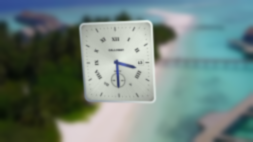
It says 3 h 30 min
